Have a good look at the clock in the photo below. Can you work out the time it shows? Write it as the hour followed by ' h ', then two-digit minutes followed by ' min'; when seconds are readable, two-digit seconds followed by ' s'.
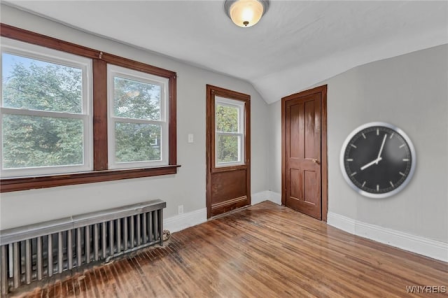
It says 8 h 03 min
